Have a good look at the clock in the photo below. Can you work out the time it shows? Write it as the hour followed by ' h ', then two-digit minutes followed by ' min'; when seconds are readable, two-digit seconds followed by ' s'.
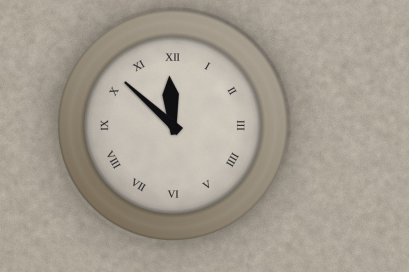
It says 11 h 52 min
